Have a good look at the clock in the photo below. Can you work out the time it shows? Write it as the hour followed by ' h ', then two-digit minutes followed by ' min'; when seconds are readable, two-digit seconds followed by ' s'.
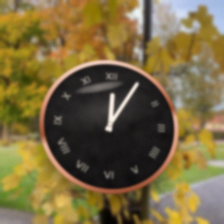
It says 12 h 05 min
